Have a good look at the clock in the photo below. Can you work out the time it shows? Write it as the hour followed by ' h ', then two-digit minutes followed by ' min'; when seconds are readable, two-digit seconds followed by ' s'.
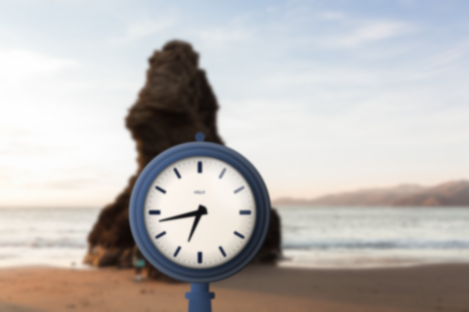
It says 6 h 43 min
